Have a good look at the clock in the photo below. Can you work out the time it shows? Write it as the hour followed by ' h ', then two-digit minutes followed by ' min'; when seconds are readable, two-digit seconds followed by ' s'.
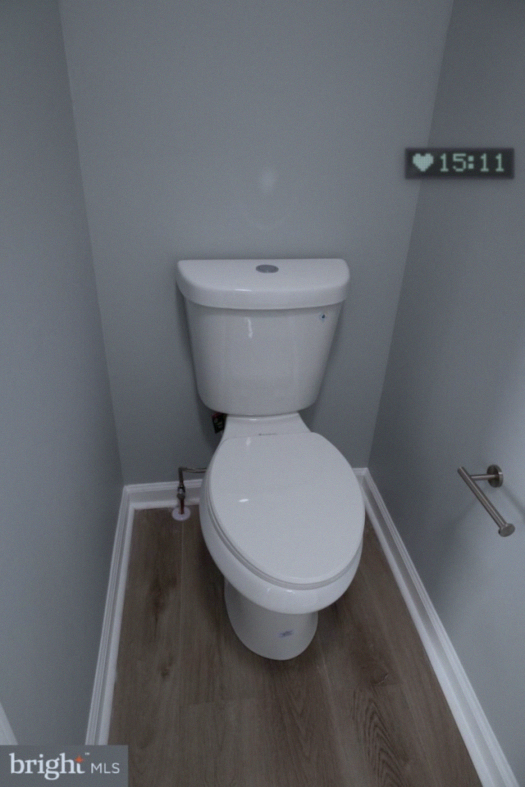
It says 15 h 11 min
